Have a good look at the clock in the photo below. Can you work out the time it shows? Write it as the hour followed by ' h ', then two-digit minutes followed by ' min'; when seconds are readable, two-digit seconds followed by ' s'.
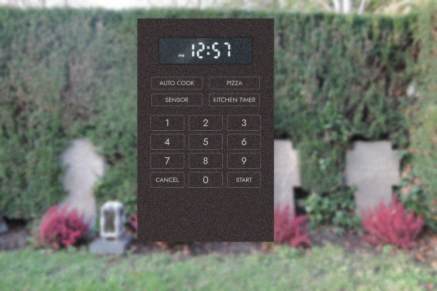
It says 12 h 57 min
